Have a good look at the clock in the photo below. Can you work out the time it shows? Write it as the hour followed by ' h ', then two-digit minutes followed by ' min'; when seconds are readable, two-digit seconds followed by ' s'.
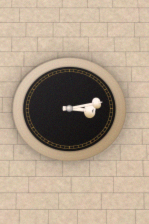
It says 3 h 13 min
